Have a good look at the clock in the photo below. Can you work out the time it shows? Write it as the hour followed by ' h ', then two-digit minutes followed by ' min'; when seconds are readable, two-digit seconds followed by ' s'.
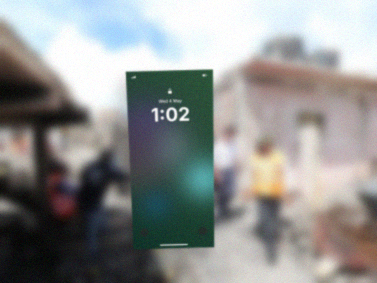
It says 1 h 02 min
